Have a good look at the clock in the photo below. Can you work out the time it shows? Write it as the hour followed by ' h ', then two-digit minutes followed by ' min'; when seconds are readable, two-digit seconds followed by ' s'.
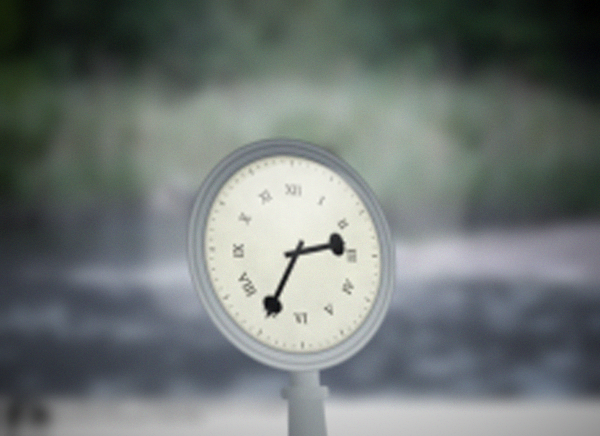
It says 2 h 35 min
